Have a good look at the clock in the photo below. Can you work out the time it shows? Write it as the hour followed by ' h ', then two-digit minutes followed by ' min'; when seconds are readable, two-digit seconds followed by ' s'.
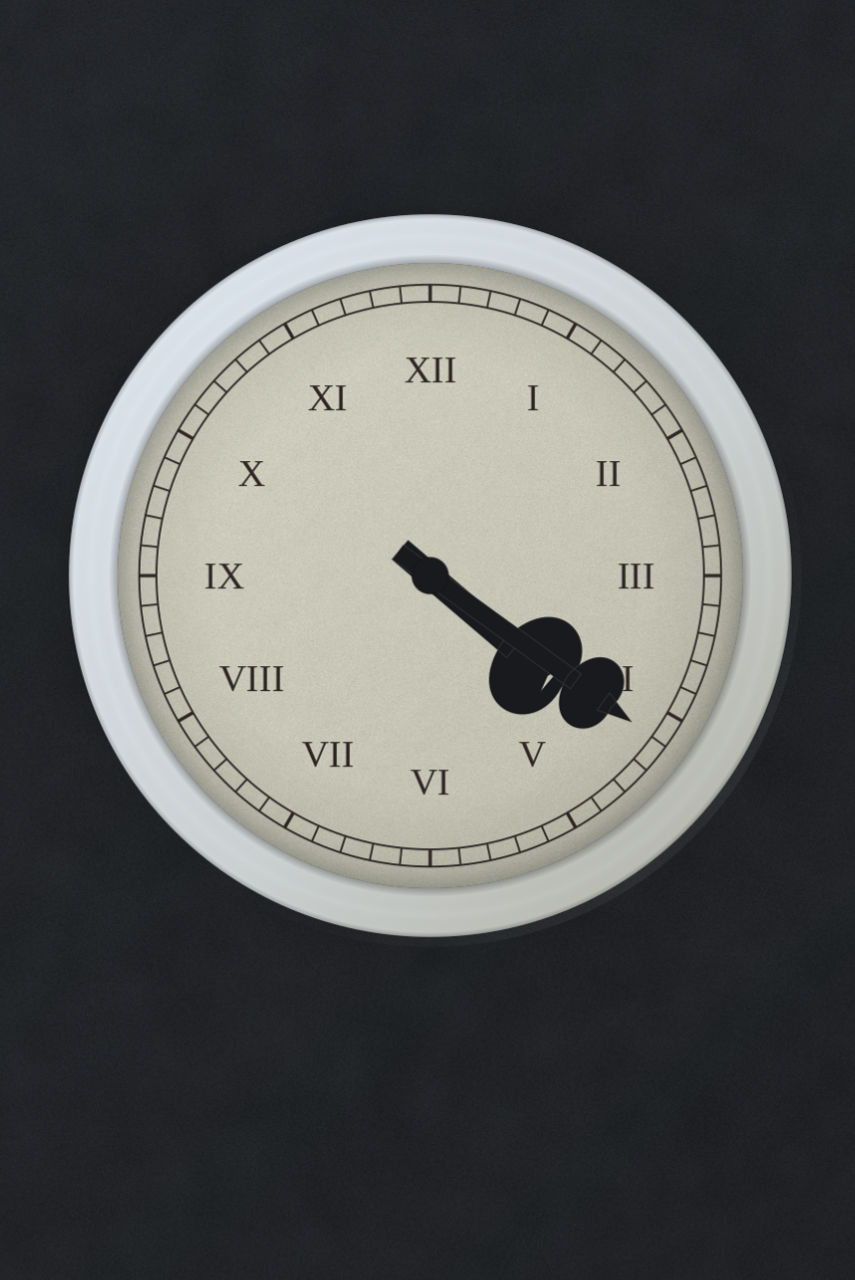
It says 4 h 21 min
